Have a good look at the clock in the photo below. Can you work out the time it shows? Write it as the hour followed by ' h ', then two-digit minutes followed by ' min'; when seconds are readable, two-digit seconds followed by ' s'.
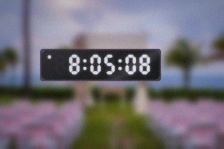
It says 8 h 05 min 08 s
